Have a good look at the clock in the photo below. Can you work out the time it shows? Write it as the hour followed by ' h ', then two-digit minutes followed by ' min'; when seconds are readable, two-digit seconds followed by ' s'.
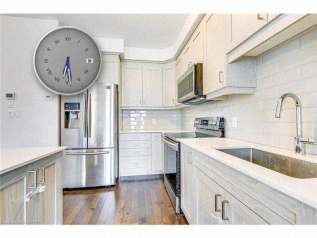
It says 6 h 29 min
